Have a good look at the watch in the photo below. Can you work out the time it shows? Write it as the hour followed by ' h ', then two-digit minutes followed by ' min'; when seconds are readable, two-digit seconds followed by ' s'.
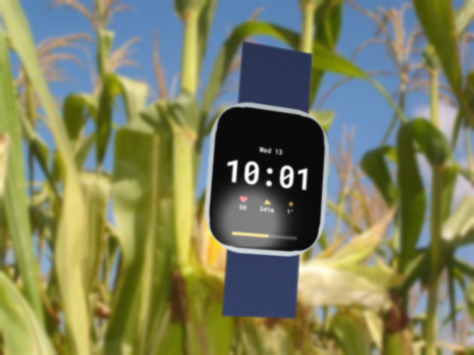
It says 10 h 01 min
